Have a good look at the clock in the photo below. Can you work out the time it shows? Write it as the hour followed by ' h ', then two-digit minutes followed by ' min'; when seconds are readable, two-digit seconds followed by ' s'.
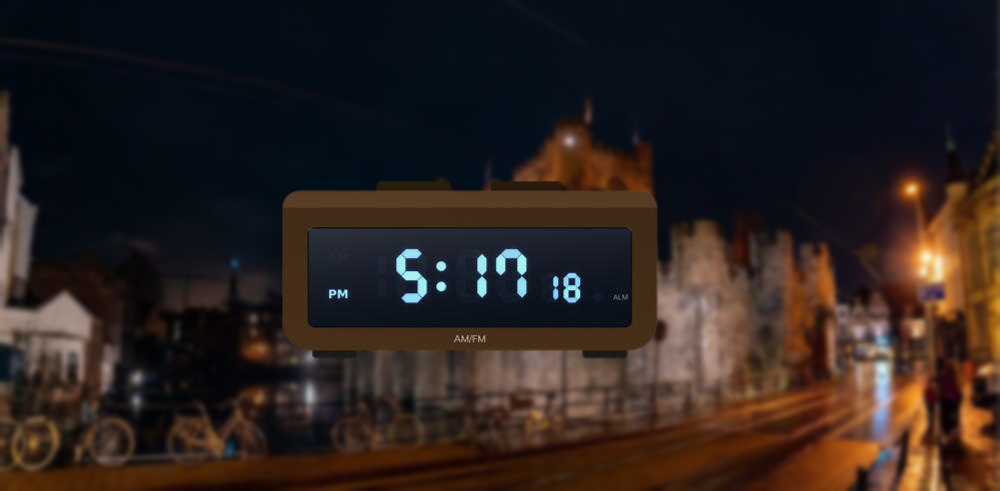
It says 5 h 17 min 18 s
